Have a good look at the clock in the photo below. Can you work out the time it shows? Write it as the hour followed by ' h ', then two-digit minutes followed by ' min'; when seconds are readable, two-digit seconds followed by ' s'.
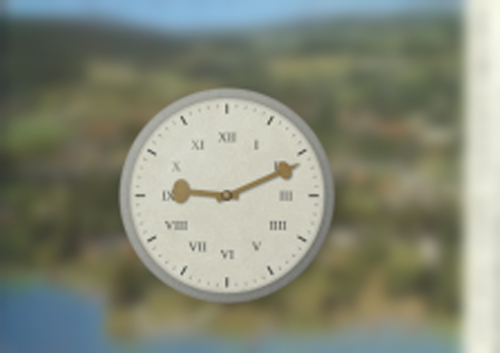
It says 9 h 11 min
